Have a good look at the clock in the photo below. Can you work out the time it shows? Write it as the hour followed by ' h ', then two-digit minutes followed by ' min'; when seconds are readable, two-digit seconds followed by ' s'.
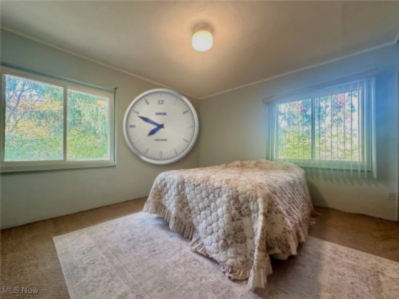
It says 7 h 49 min
